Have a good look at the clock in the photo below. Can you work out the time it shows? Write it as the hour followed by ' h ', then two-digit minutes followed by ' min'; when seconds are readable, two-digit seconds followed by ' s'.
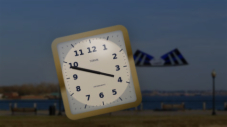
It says 3 h 49 min
